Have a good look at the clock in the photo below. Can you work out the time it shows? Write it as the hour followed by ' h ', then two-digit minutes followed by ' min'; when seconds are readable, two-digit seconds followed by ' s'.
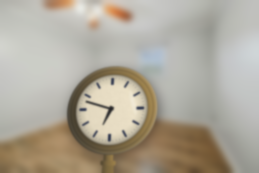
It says 6 h 48 min
